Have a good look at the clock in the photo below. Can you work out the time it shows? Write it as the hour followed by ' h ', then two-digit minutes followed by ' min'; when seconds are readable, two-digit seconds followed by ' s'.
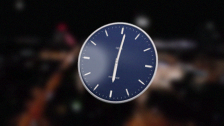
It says 6 h 01 min
